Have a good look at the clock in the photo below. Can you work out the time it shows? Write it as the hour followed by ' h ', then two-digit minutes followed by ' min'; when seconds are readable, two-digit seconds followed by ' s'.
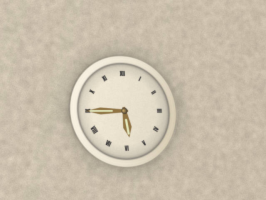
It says 5 h 45 min
